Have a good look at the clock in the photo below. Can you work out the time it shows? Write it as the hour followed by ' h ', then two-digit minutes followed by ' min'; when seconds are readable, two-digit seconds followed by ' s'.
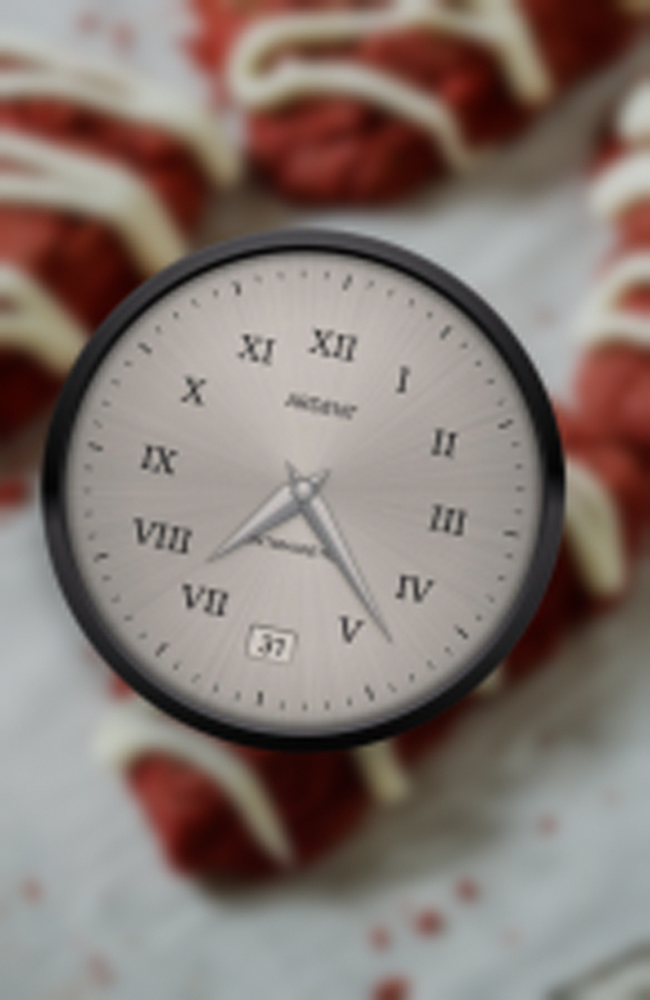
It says 7 h 23 min
